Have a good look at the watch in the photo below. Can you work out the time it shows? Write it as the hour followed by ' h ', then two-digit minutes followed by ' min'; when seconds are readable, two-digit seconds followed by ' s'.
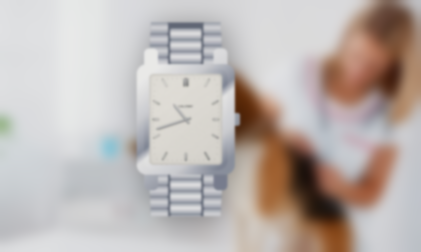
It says 10 h 42 min
